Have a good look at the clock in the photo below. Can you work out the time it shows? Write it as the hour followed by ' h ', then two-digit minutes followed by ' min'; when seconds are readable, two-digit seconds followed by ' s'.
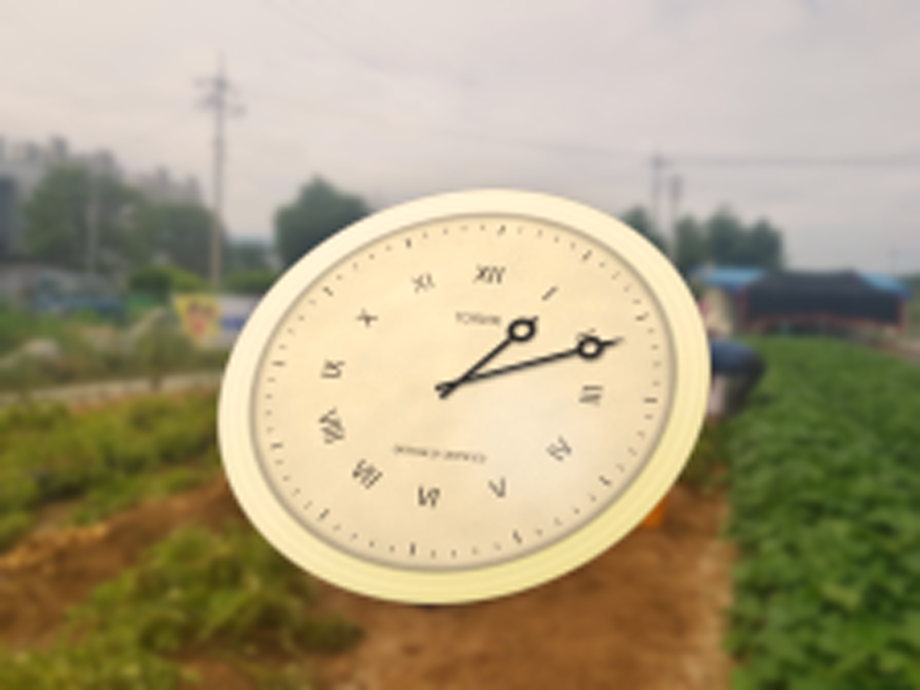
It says 1 h 11 min
